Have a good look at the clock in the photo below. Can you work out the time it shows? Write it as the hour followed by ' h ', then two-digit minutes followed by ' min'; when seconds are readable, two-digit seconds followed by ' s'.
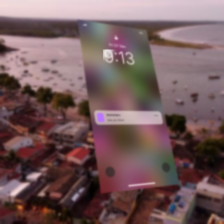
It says 9 h 13 min
